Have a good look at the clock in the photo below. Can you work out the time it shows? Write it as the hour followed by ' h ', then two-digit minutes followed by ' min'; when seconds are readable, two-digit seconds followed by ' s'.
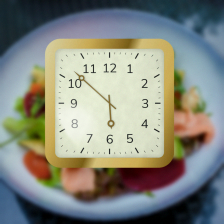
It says 5 h 52 min
